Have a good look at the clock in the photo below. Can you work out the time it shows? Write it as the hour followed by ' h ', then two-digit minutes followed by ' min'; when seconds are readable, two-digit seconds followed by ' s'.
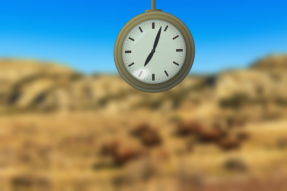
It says 7 h 03 min
